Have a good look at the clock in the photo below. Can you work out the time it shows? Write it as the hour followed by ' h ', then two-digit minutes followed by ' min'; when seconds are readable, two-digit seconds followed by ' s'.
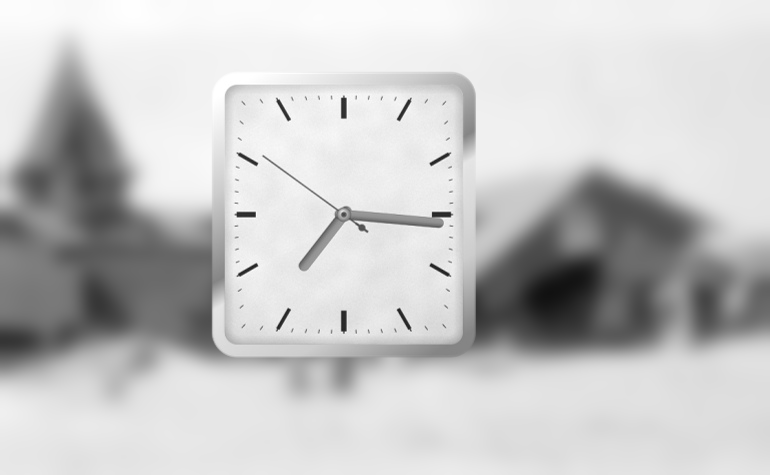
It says 7 h 15 min 51 s
